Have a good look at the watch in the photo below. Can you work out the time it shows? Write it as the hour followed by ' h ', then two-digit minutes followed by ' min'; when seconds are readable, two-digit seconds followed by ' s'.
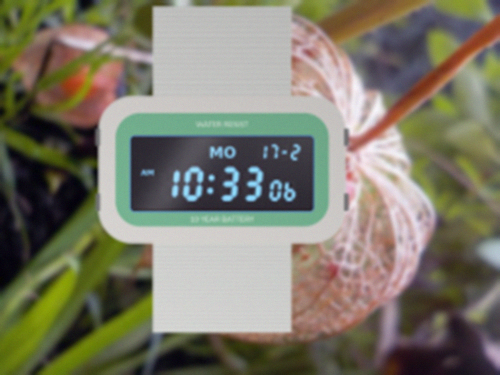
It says 10 h 33 min 06 s
